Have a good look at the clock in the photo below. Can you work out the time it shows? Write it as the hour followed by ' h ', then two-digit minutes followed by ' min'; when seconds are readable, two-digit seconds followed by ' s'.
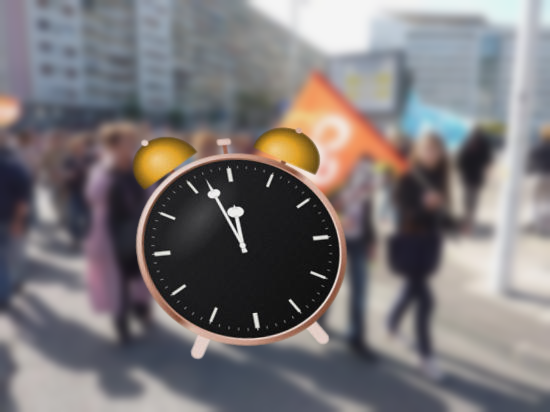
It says 11 h 57 min
